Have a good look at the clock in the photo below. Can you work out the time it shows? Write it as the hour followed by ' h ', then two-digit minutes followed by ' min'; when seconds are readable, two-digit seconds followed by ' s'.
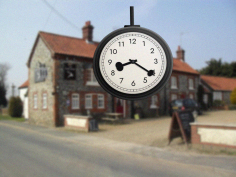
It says 8 h 21 min
